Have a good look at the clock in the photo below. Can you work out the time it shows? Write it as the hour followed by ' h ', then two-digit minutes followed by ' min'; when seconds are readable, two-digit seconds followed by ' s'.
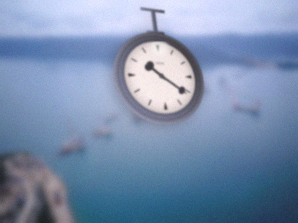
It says 10 h 21 min
